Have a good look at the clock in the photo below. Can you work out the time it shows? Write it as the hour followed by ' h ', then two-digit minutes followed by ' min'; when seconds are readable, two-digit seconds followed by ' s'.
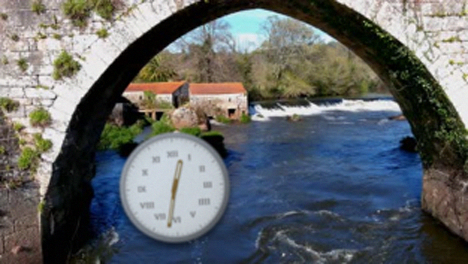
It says 12 h 32 min
